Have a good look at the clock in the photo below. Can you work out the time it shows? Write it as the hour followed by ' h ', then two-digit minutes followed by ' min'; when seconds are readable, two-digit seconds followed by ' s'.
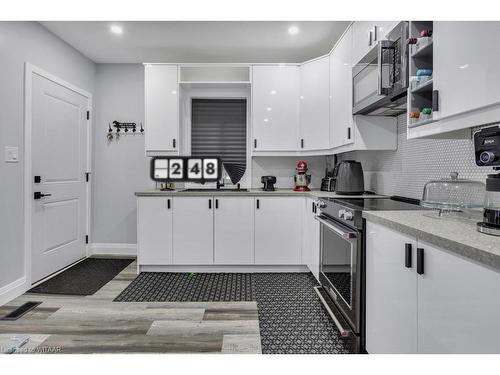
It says 2 h 48 min
